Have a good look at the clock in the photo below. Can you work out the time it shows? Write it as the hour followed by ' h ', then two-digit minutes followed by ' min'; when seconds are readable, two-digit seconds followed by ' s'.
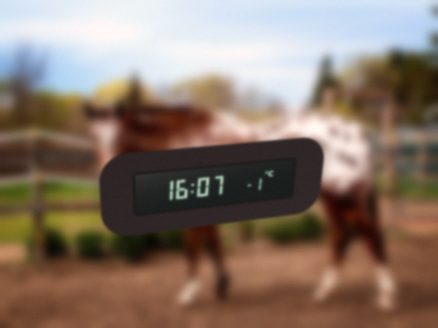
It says 16 h 07 min
